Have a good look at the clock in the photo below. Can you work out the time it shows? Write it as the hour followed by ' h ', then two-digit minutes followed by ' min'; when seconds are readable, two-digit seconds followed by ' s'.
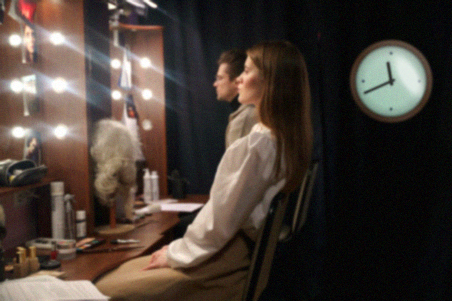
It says 11 h 41 min
